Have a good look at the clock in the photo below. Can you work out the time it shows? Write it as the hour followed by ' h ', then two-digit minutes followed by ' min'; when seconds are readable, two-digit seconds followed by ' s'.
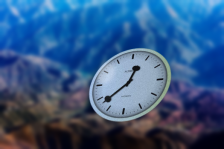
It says 12 h 38 min
